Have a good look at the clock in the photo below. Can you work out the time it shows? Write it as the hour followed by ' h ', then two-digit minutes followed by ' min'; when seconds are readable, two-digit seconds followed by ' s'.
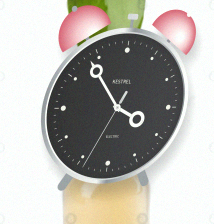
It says 3 h 53 min 34 s
